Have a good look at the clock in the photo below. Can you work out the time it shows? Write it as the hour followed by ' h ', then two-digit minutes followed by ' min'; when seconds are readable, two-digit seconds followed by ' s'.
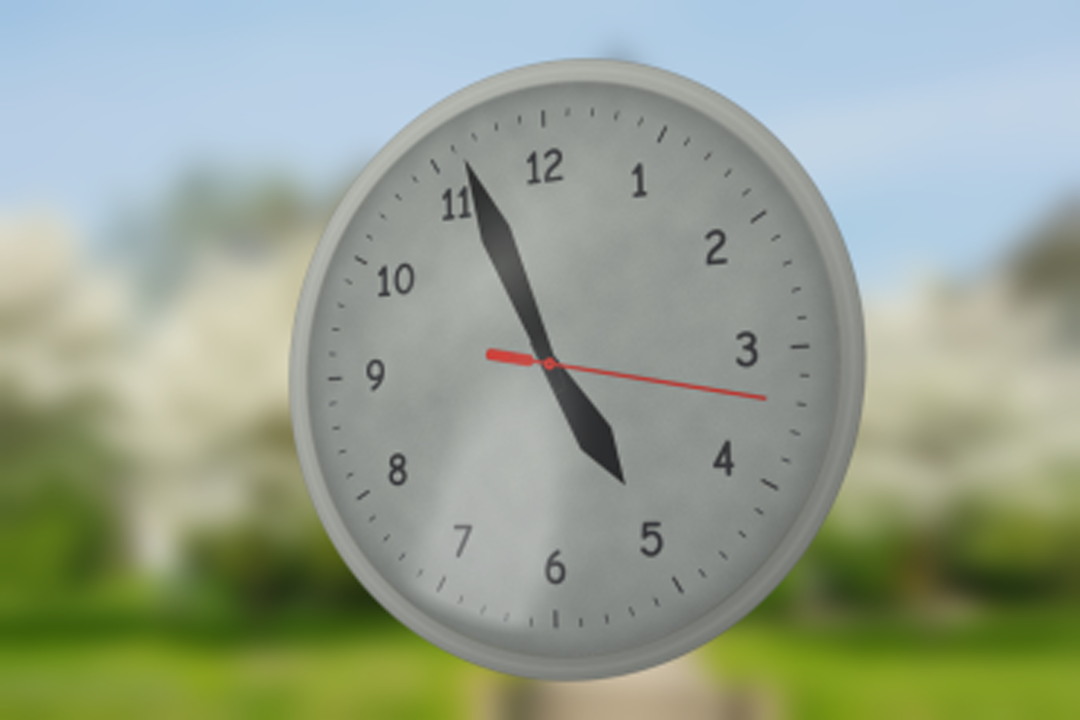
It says 4 h 56 min 17 s
